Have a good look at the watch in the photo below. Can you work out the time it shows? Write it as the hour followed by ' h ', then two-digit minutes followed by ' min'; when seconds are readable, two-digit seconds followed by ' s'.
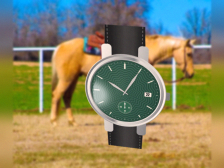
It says 10 h 05 min
